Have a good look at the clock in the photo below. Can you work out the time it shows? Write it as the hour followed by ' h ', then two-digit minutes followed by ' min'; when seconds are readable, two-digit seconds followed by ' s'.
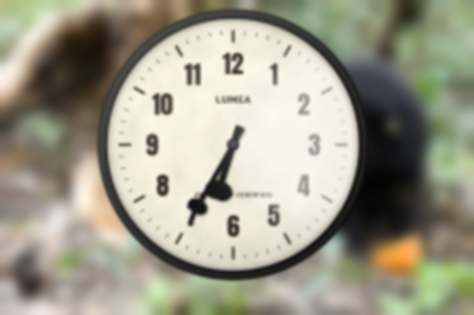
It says 6 h 35 min
